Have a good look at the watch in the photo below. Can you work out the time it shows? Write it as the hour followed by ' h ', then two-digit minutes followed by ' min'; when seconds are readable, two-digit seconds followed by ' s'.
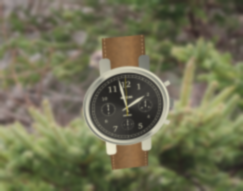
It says 1 h 58 min
